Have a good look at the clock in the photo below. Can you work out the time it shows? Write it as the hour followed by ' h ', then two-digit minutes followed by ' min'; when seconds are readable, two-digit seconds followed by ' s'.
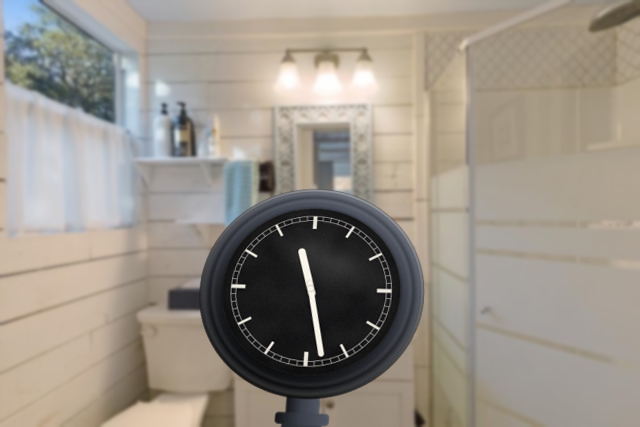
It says 11 h 28 min
